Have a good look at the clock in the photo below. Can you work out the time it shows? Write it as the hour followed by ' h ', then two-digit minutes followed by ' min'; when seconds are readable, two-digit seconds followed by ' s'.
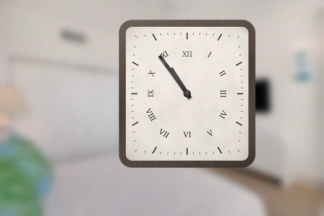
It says 10 h 54 min
